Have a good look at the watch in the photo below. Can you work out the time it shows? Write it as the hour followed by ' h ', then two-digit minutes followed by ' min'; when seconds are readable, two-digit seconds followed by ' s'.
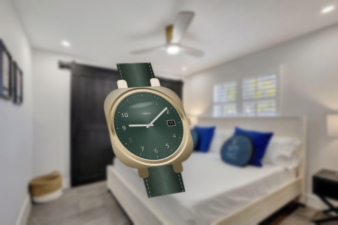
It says 9 h 09 min
